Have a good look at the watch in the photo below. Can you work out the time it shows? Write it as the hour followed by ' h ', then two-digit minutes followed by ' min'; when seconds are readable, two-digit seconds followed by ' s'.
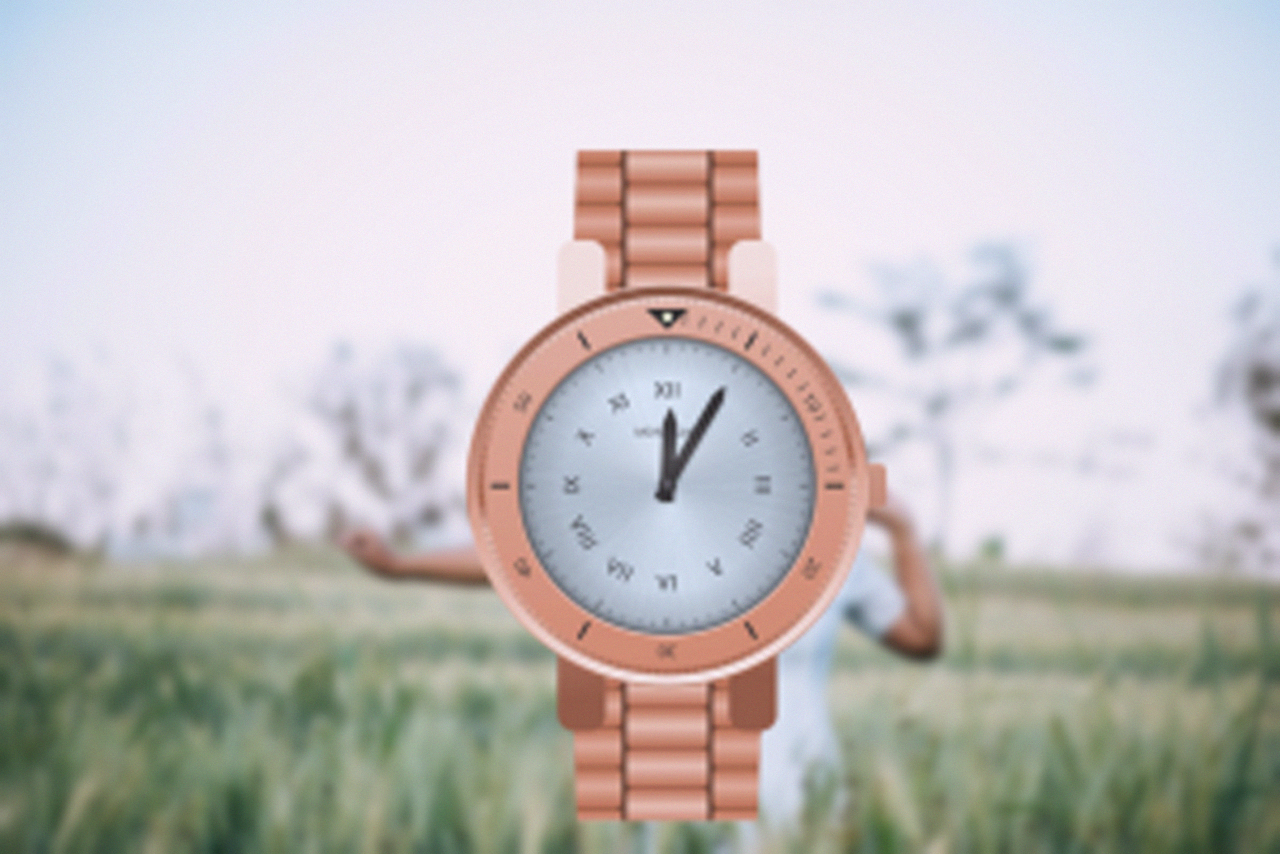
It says 12 h 05 min
